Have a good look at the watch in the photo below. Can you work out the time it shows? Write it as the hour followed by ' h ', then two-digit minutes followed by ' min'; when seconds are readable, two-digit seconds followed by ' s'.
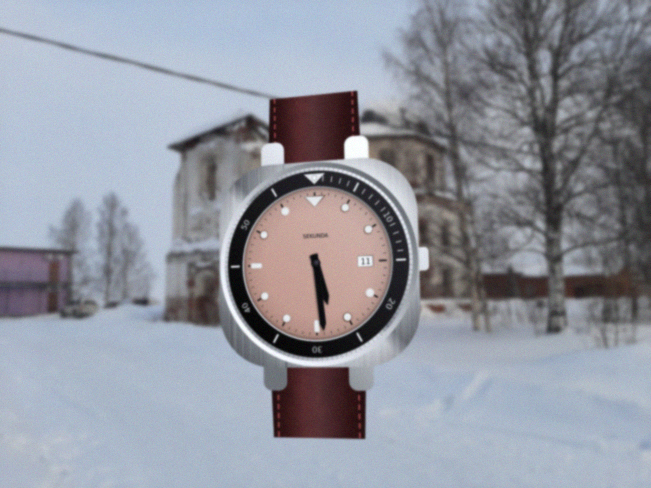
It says 5 h 29 min
